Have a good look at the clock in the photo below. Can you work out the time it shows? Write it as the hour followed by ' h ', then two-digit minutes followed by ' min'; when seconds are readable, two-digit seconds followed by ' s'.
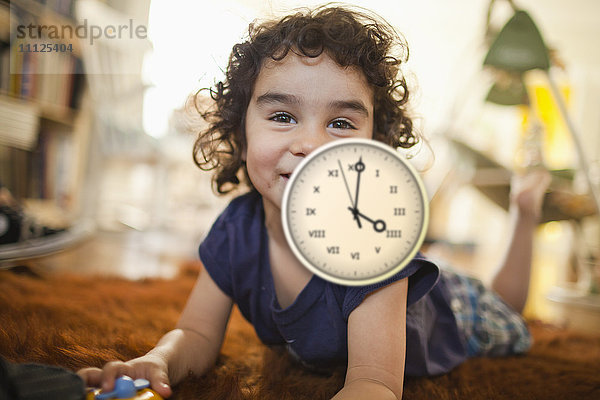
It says 4 h 00 min 57 s
